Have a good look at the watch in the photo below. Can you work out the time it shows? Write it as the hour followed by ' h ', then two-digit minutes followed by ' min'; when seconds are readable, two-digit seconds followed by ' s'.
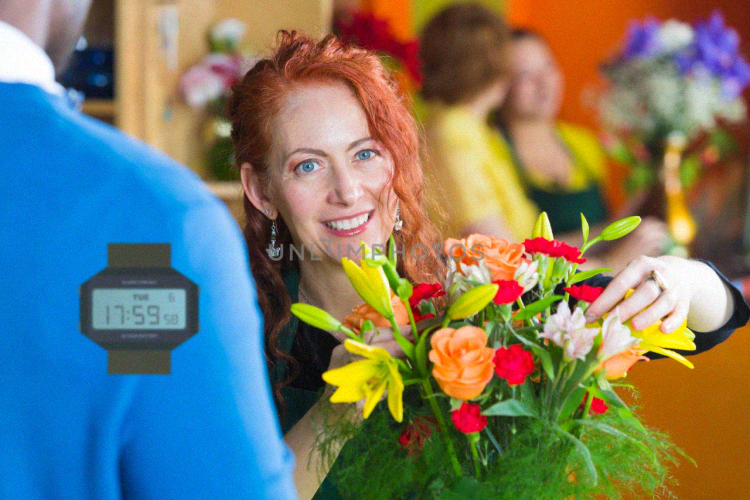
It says 17 h 59 min
